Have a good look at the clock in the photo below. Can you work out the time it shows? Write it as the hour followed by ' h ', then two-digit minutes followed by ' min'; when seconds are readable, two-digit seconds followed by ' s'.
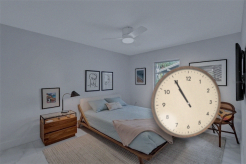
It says 10 h 55 min
